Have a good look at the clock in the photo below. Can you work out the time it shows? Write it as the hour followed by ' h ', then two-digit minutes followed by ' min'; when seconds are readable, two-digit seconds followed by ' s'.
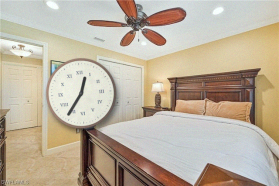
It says 12 h 36 min
